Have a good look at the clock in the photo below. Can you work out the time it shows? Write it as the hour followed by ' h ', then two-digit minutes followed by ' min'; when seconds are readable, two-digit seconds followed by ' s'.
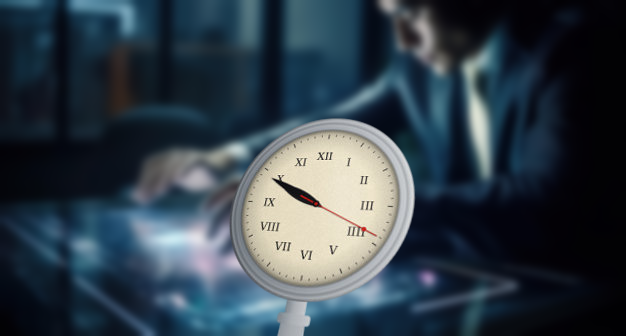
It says 9 h 49 min 19 s
